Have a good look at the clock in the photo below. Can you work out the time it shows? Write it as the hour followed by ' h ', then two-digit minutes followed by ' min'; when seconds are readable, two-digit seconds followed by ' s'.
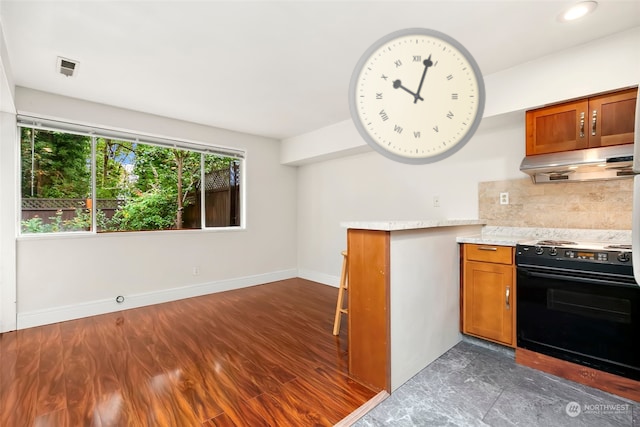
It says 10 h 03 min
